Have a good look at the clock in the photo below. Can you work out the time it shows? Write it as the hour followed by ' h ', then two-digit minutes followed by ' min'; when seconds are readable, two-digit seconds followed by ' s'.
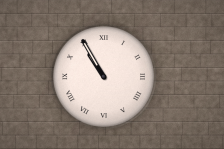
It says 10 h 55 min
